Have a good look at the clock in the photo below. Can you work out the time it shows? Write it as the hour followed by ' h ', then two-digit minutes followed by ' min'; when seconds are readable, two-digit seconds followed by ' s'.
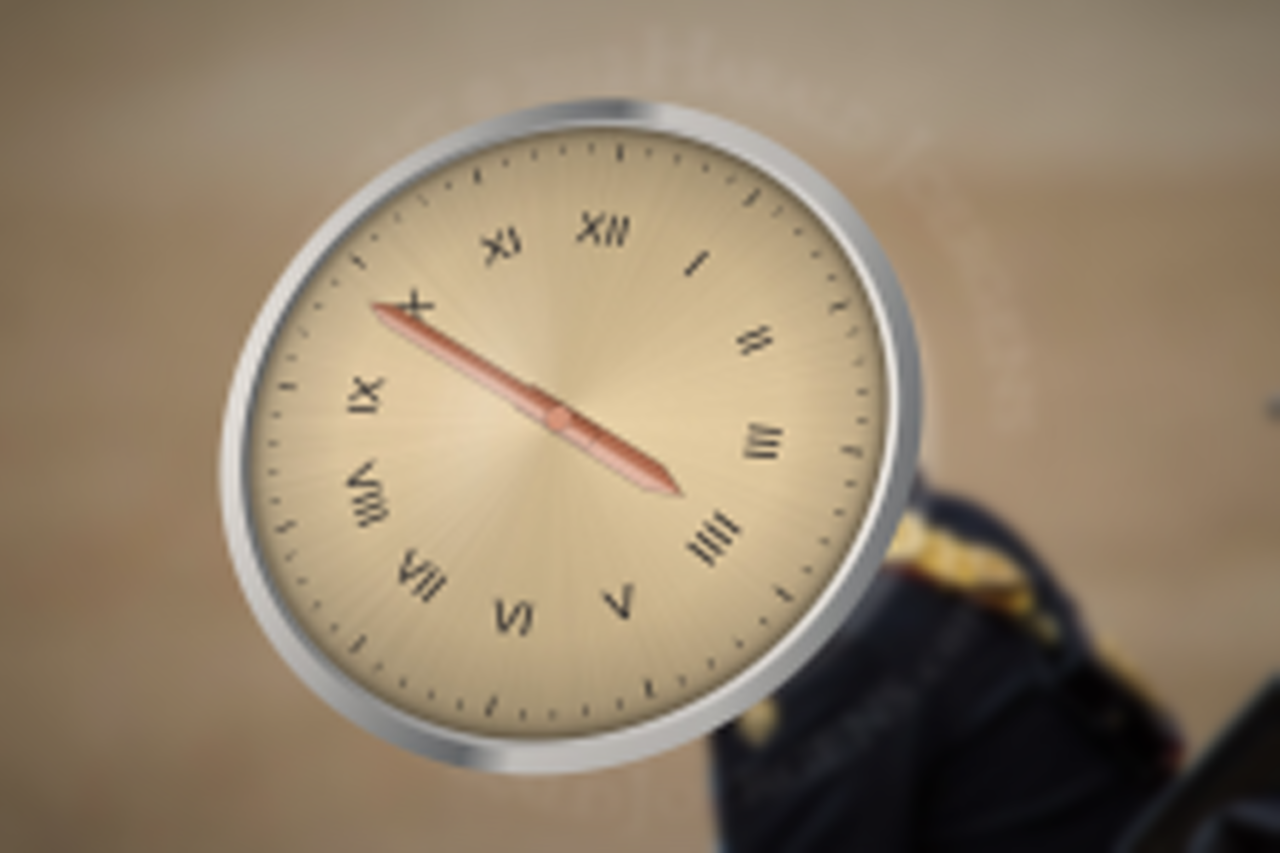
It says 3 h 49 min
